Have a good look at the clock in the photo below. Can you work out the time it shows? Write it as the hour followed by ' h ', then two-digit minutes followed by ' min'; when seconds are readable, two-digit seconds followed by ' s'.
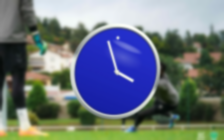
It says 3 h 57 min
